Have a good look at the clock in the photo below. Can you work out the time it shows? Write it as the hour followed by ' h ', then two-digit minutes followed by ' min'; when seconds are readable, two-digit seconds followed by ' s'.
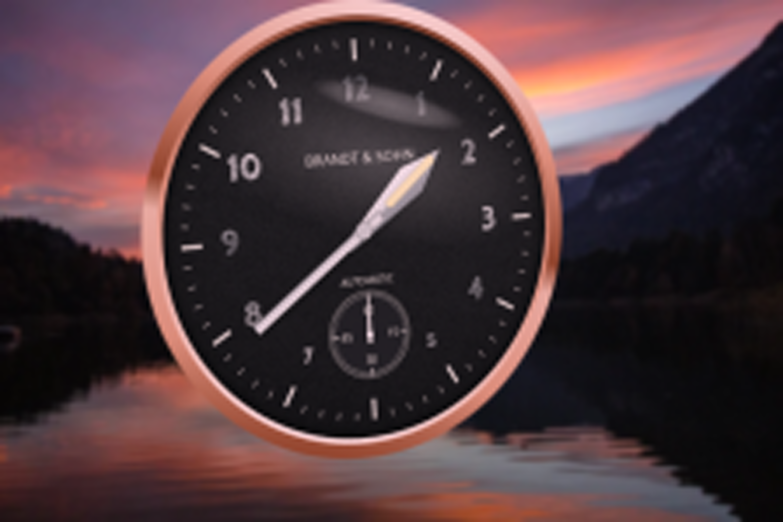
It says 1 h 39 min
